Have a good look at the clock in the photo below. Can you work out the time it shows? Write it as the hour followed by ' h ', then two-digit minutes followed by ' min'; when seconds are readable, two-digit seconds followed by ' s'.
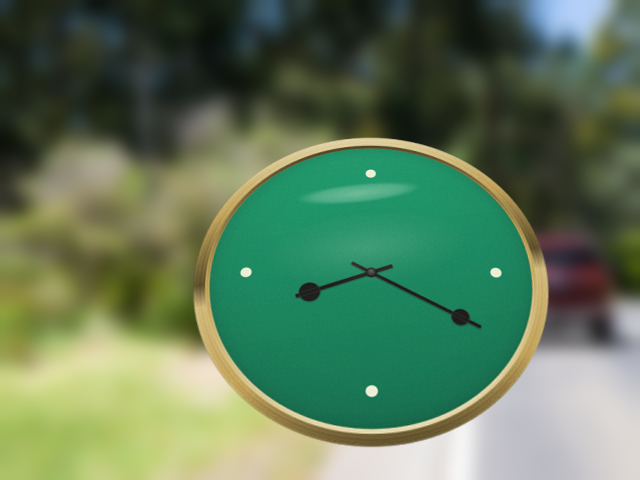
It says 8 h 20 min
